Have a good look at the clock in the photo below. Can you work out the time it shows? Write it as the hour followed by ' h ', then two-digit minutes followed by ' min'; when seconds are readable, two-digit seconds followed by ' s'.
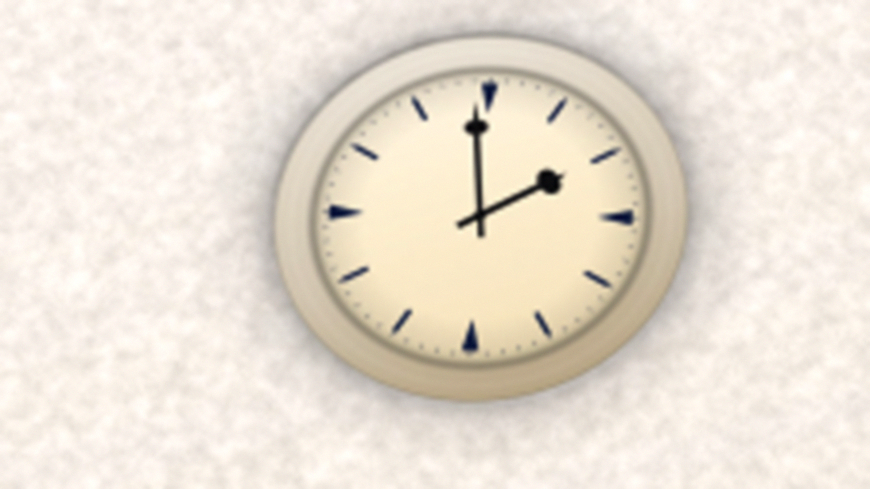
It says 1 h 59 min
